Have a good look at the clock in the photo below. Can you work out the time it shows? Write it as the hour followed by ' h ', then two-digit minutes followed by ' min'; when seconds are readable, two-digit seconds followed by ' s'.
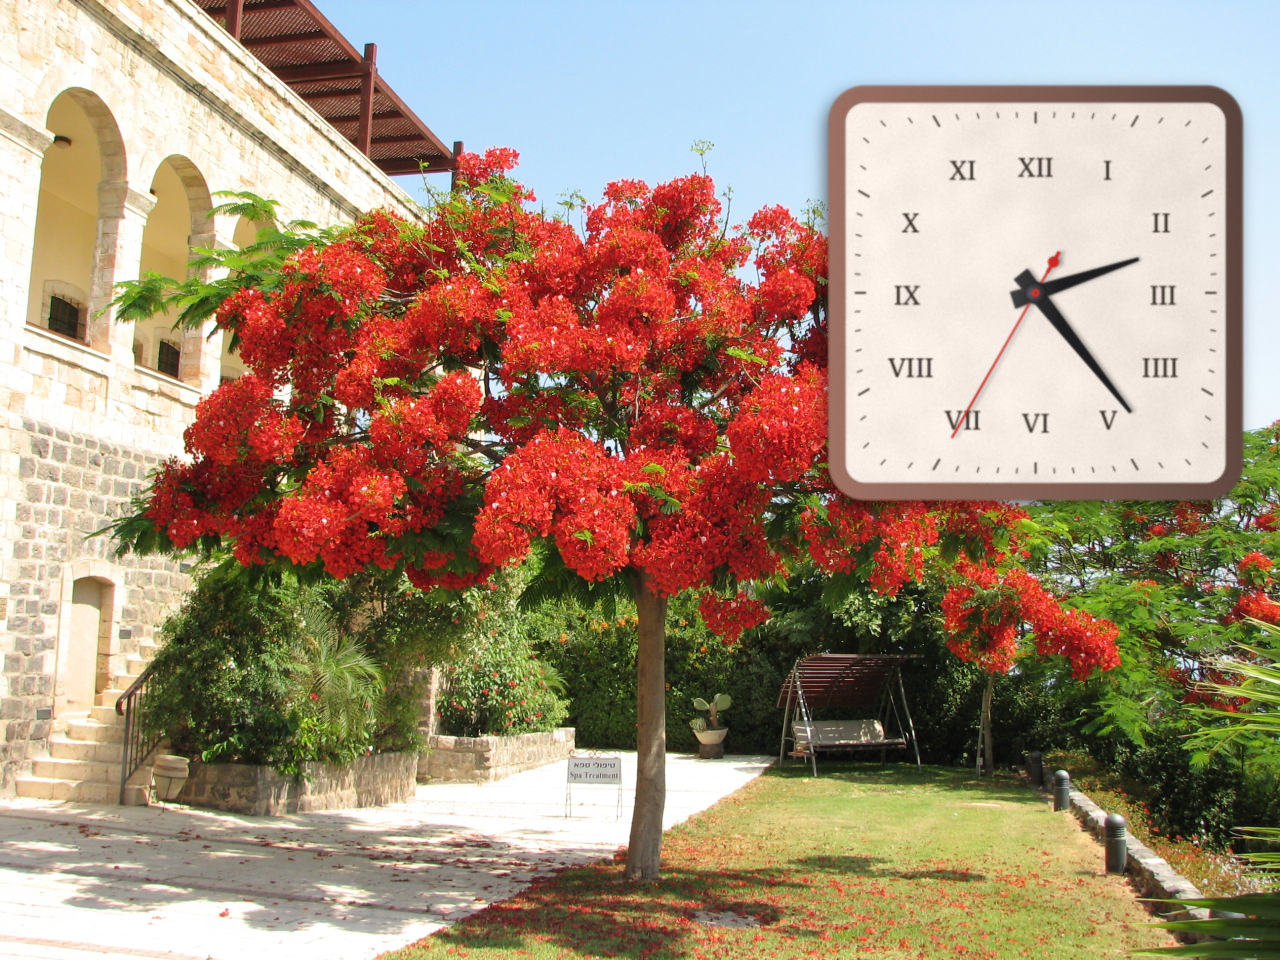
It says 2 h 23 min 35 s
